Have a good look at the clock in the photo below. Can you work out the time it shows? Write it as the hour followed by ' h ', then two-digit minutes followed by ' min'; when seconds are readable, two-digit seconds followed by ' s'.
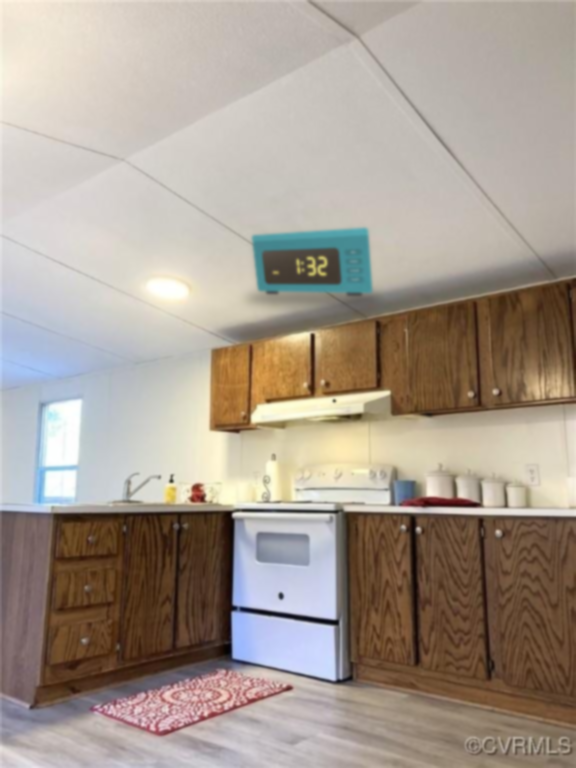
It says 1 h 32 min
